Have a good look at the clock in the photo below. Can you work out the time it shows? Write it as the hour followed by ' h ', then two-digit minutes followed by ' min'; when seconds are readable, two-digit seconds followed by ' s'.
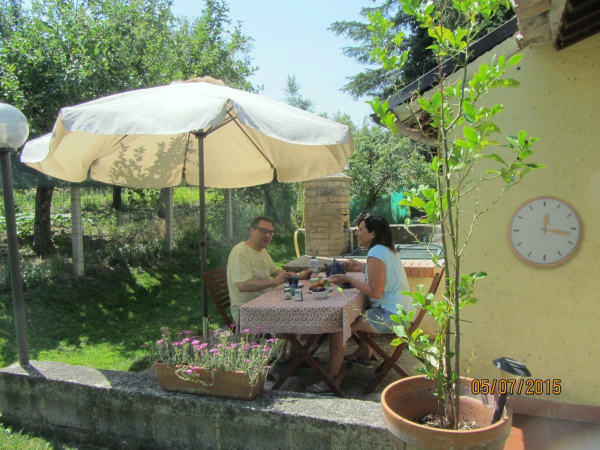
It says 12 h 17 min
